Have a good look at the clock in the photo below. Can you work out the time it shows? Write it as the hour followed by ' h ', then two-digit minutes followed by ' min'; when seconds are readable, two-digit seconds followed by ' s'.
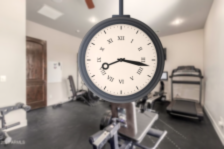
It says 8 h 17 min
